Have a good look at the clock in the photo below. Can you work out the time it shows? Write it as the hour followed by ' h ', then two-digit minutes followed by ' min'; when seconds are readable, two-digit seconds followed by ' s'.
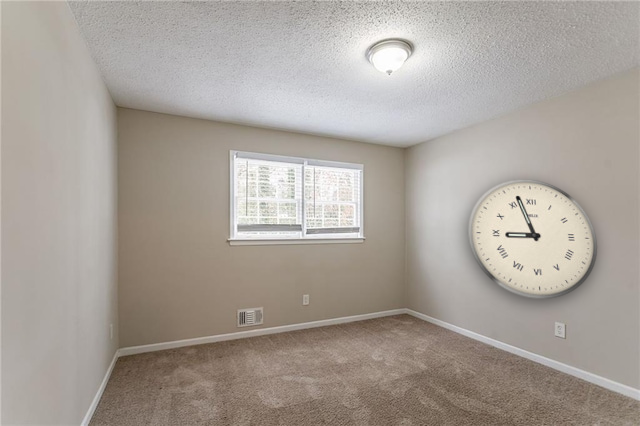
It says 8 h 57 min
